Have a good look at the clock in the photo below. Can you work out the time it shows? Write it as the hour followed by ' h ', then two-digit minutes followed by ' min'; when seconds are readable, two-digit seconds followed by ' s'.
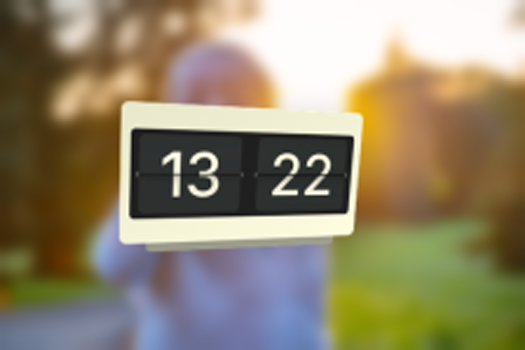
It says 13 h 22 min
